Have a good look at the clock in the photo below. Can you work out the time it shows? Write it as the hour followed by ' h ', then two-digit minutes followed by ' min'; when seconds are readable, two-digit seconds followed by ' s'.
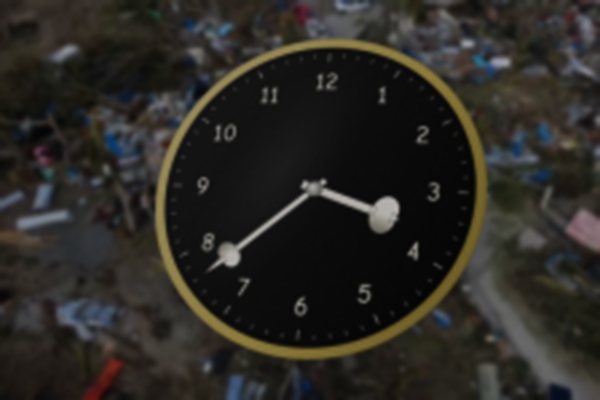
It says 3 h 38 min
